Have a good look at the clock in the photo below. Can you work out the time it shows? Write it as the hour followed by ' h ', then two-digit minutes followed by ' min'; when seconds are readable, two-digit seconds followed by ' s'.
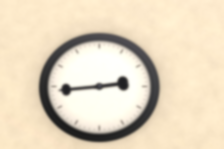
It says 2 h 44 min
